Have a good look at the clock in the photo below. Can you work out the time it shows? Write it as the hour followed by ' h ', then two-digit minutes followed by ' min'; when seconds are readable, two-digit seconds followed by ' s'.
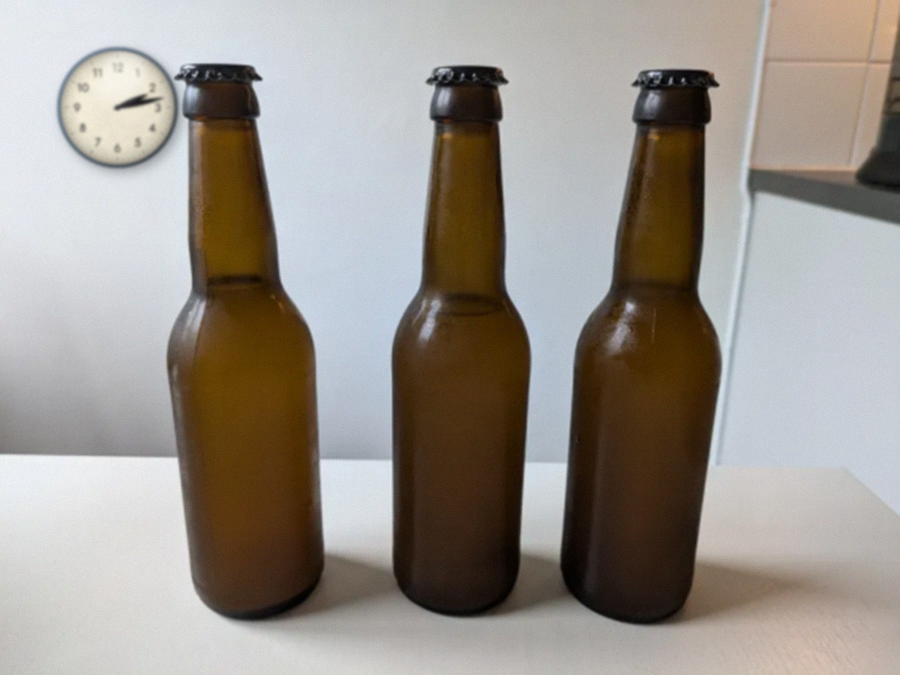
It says 2 h 13 min
